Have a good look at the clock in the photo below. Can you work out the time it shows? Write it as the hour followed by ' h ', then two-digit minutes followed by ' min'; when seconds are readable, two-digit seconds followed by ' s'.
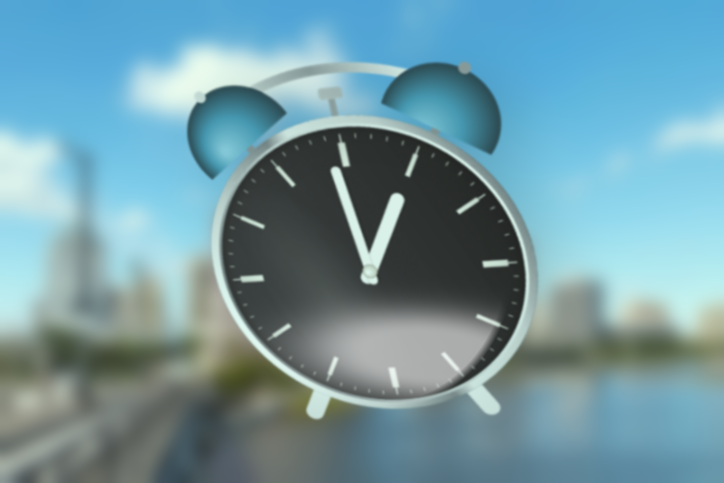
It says 12 h 59 min
